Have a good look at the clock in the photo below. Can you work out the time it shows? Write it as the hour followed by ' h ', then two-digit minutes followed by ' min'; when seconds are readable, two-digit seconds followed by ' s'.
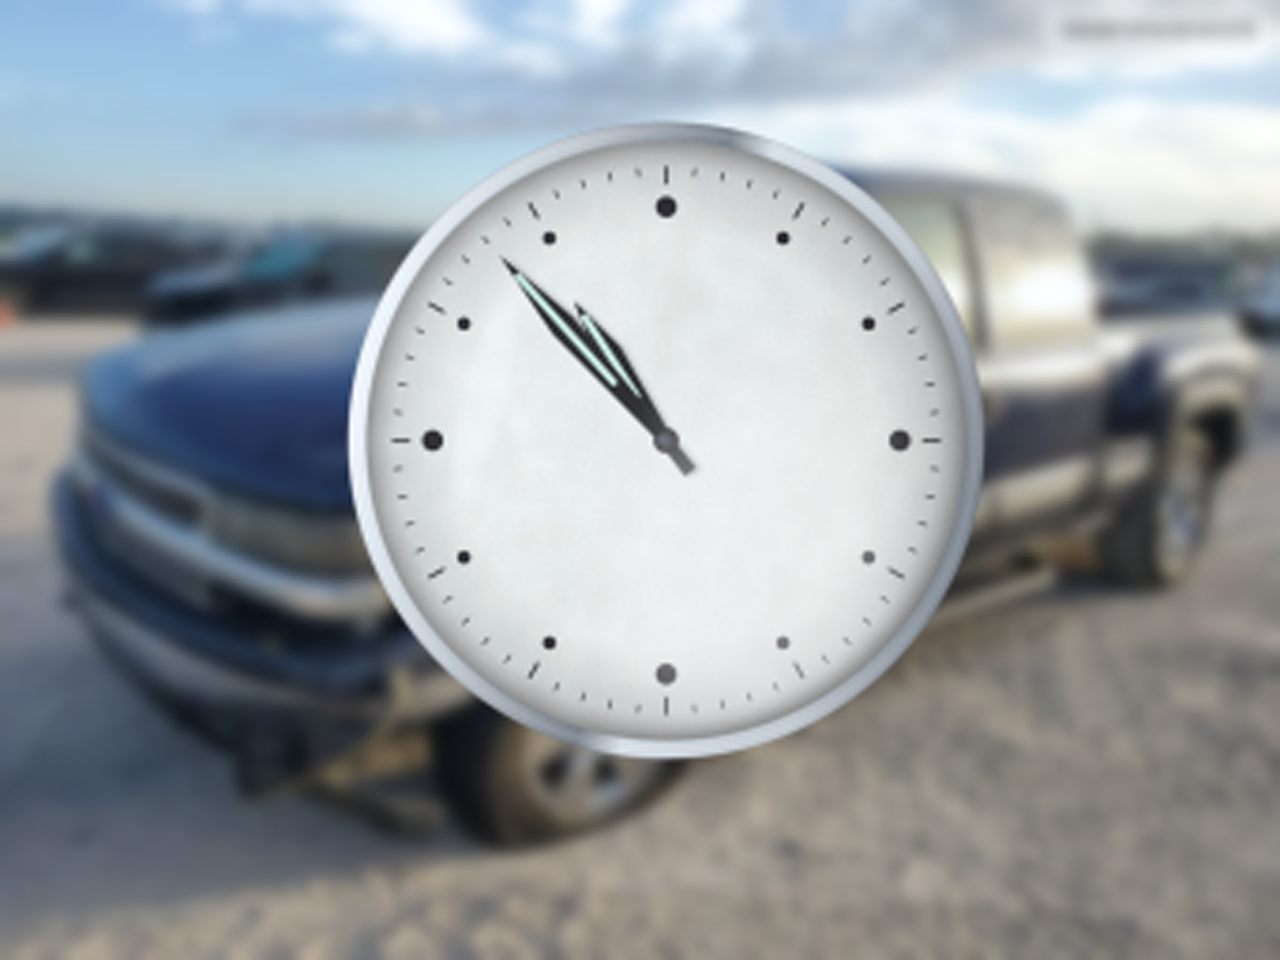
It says 10 h 53 min
